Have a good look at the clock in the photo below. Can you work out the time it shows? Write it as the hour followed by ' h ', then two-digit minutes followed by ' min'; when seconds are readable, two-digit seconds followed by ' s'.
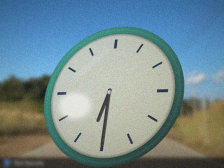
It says 6 h 30 min
